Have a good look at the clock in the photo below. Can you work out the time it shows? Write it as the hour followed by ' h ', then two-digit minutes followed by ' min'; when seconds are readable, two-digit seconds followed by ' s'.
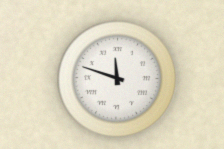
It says 11 h 48 min
